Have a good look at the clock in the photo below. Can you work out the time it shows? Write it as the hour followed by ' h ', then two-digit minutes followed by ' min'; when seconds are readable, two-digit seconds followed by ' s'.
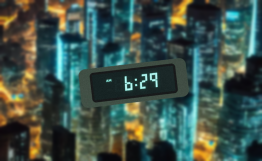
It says 6 h 29 min
